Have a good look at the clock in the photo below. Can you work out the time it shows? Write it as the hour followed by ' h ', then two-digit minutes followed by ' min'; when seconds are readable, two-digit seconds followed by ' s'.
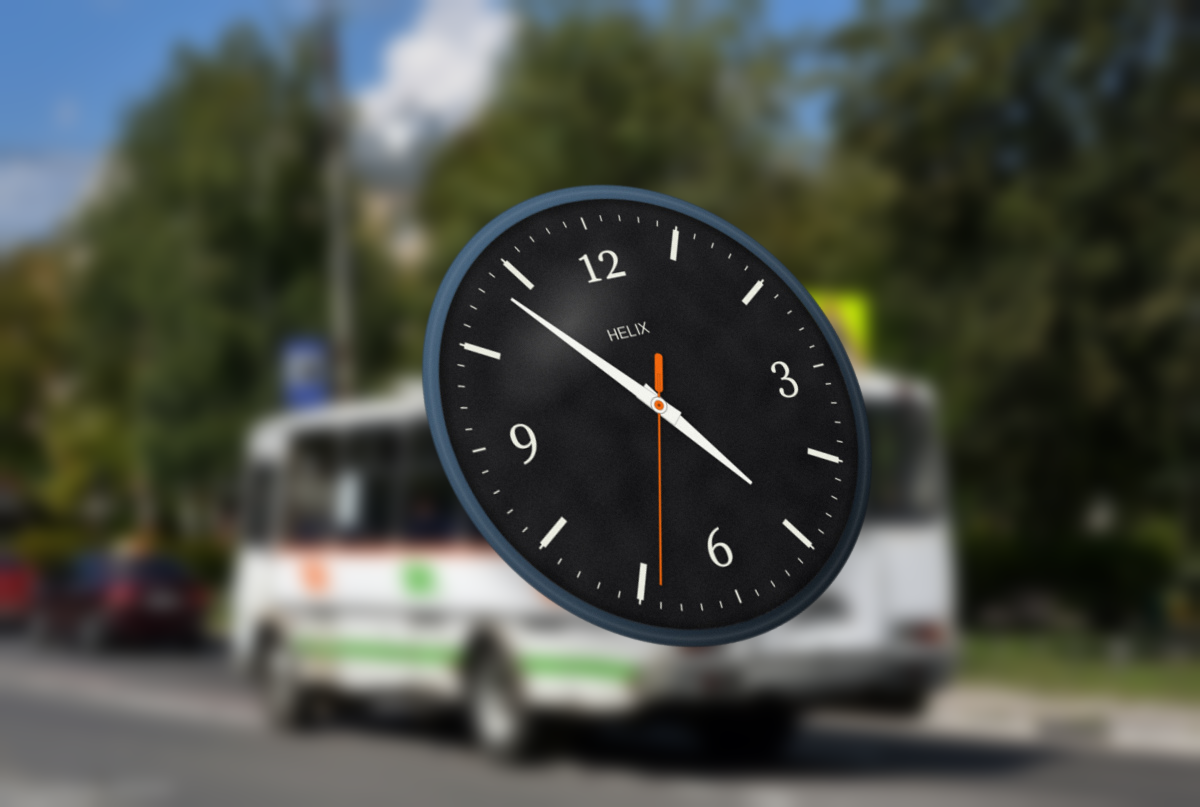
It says 4 h 53 min 34 s
